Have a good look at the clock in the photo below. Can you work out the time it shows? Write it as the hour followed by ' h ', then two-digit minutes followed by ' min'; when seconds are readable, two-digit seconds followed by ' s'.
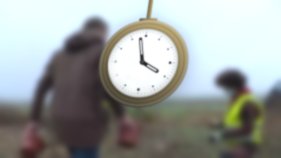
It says 3 h 58 min
